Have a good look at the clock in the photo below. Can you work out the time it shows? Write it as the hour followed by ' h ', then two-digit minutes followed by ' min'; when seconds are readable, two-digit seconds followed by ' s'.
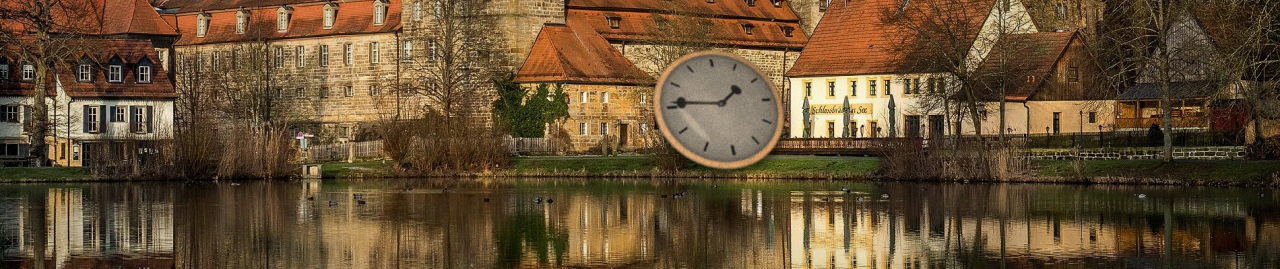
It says 1 h 46 min
